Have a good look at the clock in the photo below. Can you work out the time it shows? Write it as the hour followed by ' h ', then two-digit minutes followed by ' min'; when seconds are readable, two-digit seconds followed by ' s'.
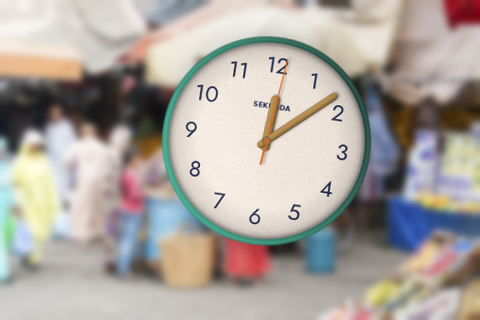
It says 12 h 08 min 01 s
